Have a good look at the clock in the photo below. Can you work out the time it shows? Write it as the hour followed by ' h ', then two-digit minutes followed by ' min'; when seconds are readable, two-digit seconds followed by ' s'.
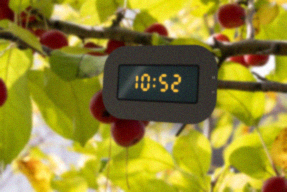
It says 10 h 52 min
